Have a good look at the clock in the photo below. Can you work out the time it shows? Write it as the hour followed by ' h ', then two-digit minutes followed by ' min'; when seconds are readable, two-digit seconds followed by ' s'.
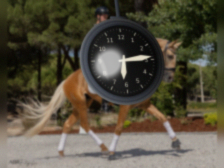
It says 6 h 14 min
